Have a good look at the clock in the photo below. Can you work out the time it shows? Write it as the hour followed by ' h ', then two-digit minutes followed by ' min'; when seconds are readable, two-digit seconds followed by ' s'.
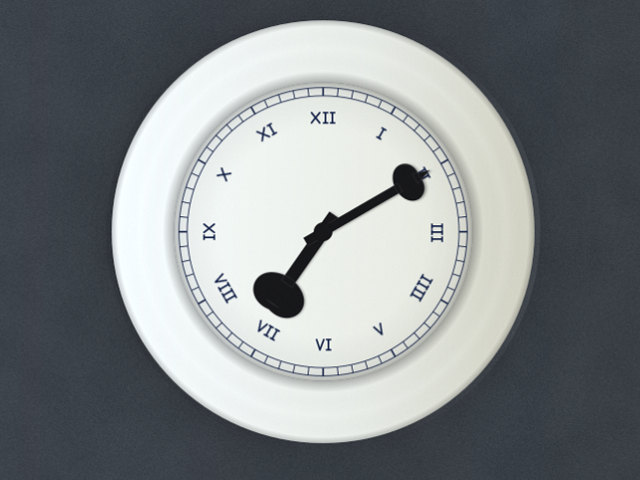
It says 7 h 10 min
